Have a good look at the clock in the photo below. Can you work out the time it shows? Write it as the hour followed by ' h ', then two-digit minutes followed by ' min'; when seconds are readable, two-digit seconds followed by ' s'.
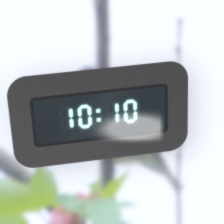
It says 10 h 10 min
